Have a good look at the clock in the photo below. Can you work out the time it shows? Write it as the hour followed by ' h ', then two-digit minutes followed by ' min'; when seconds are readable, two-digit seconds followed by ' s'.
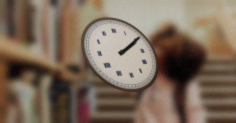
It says 2 h 10 min
